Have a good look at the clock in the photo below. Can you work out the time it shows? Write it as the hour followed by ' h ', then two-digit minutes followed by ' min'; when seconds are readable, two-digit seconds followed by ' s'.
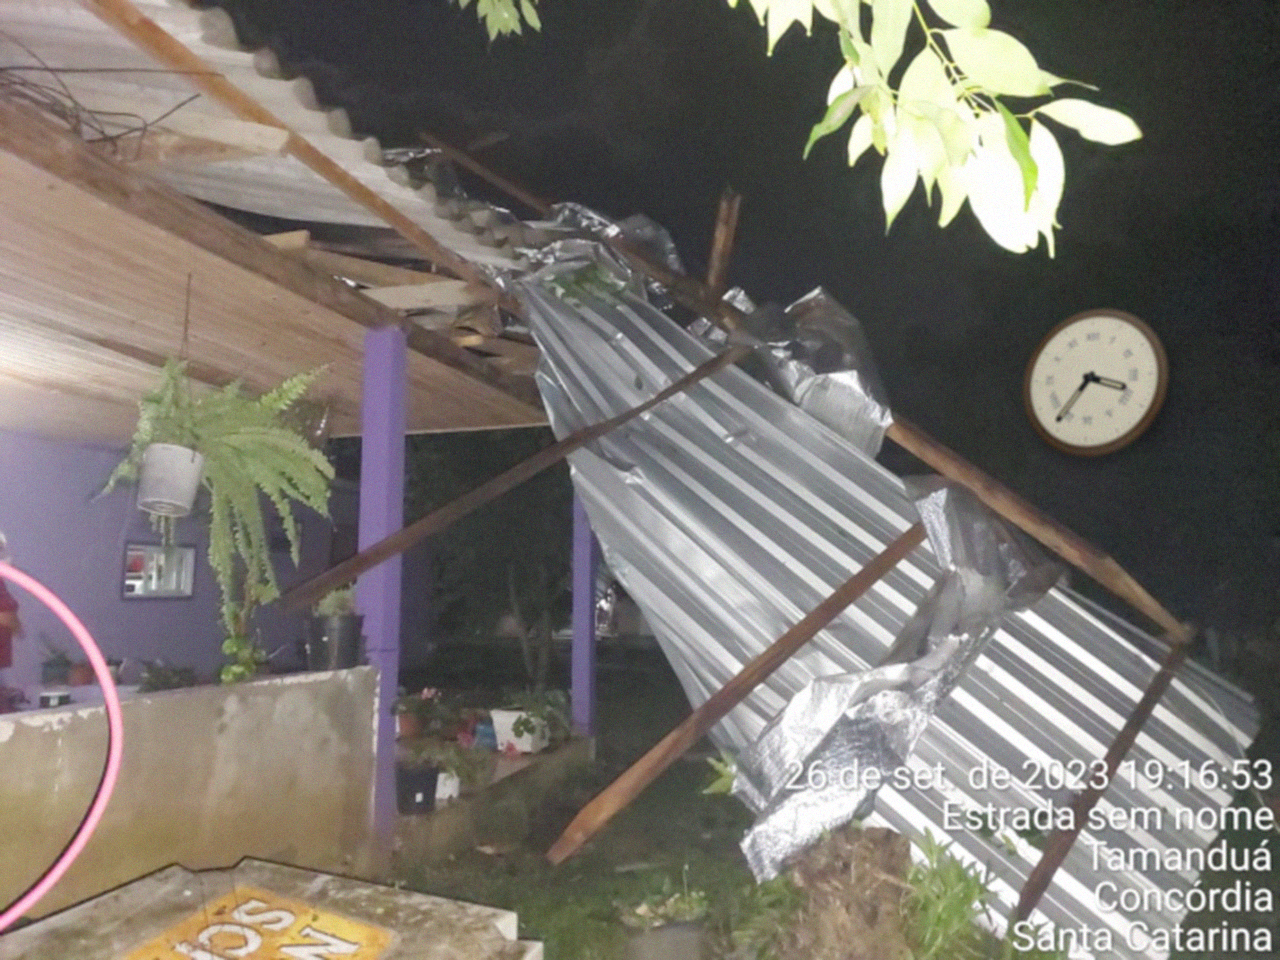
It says 3 h 36 min
